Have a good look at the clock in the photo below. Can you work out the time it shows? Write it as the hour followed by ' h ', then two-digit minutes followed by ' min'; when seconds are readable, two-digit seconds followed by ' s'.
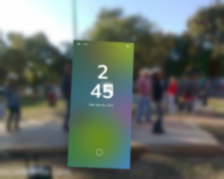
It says 2 h 45 min
